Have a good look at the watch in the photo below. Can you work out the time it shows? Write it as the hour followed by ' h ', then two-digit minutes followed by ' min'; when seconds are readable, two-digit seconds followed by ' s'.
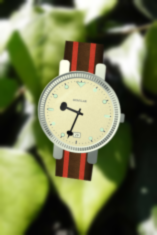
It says 9 h 33 min
